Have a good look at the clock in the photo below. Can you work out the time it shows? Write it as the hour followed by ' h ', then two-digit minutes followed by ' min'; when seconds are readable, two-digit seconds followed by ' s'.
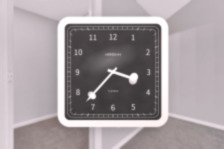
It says 3 h 37 min
